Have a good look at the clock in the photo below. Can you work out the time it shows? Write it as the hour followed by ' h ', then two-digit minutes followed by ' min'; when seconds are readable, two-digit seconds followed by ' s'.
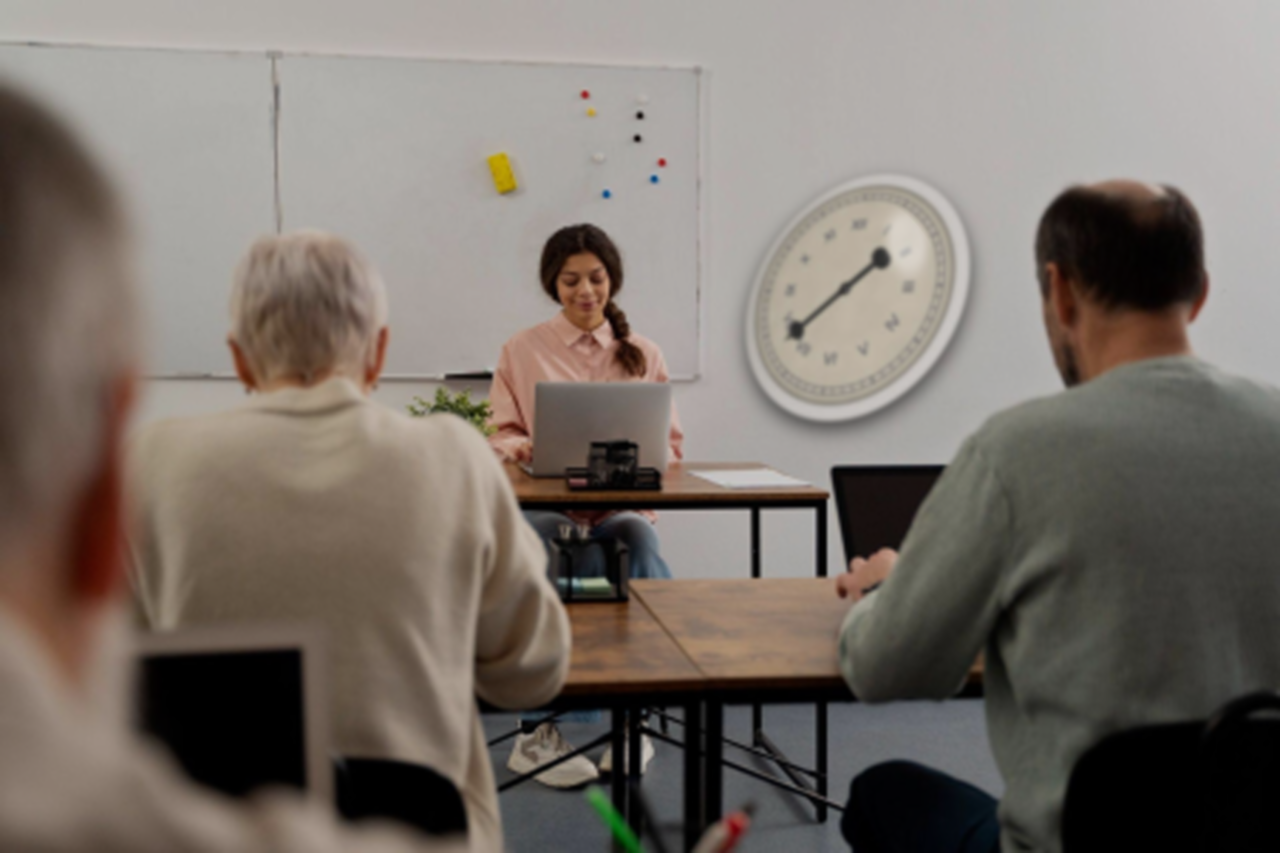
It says 1 h 38 min
